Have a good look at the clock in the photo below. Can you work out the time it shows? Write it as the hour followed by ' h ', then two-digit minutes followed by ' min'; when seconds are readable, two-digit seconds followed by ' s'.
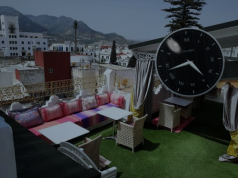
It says 4 h 43 min
